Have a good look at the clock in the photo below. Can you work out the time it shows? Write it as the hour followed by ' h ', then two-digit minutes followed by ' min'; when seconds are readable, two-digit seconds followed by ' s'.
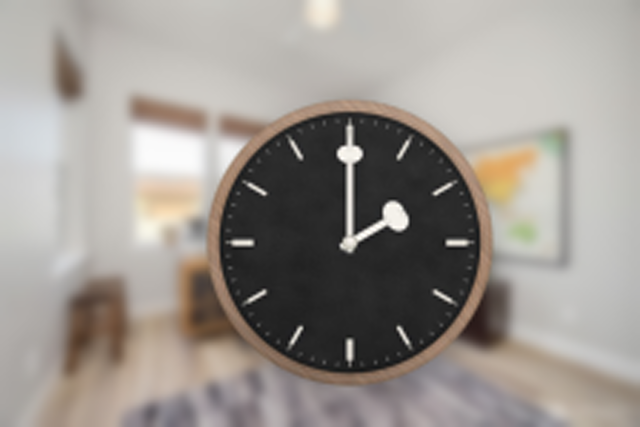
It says 2 h 00 min
